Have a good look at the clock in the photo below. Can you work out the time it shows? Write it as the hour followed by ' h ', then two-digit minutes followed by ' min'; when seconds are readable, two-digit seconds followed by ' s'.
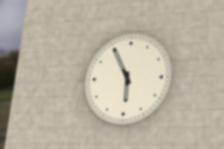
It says 5 h 55 min
